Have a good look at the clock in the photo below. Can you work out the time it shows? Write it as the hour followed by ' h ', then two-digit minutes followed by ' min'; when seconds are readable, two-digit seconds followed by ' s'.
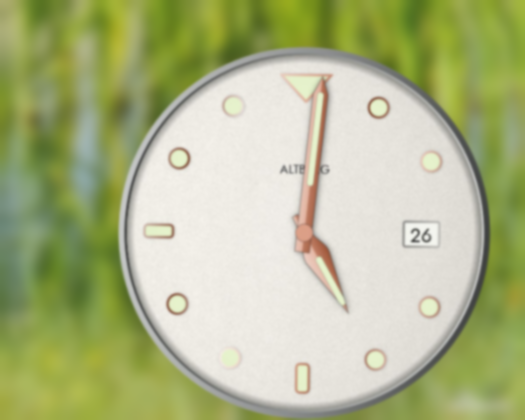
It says 5 h 01 min
